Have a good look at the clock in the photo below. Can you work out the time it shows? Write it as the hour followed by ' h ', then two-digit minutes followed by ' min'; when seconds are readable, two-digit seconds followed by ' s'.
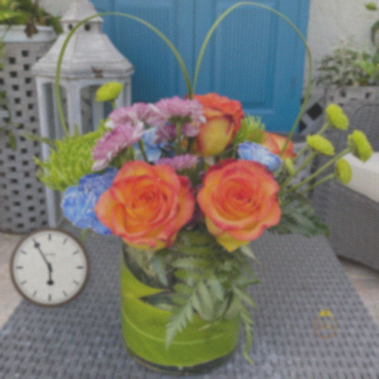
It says 5 h 55 min
